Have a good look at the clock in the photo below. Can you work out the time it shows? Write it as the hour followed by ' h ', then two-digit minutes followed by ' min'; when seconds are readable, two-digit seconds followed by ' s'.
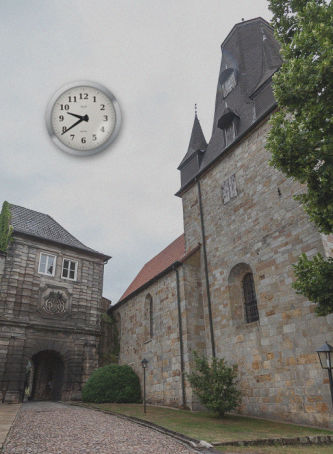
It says 9 h 39 min
